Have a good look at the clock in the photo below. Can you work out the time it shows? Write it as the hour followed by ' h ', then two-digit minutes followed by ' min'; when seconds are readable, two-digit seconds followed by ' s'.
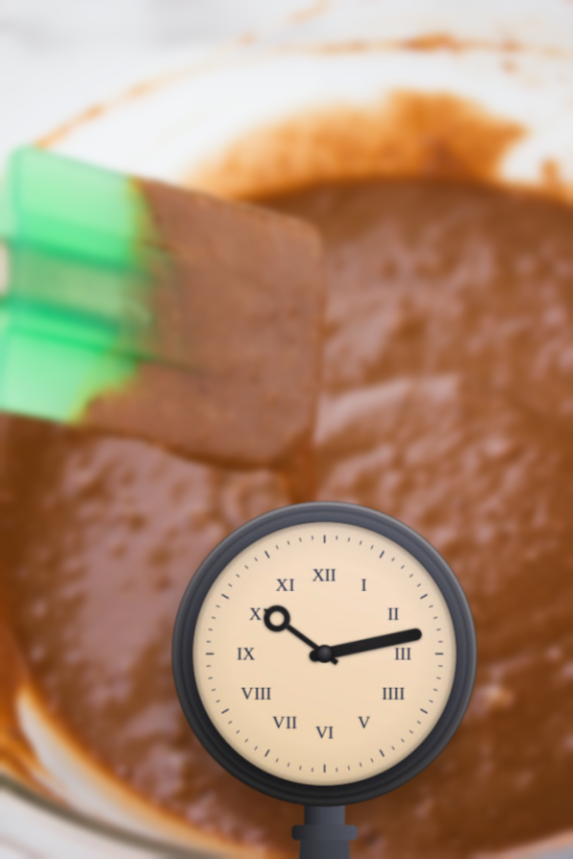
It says 10 h 13 min
